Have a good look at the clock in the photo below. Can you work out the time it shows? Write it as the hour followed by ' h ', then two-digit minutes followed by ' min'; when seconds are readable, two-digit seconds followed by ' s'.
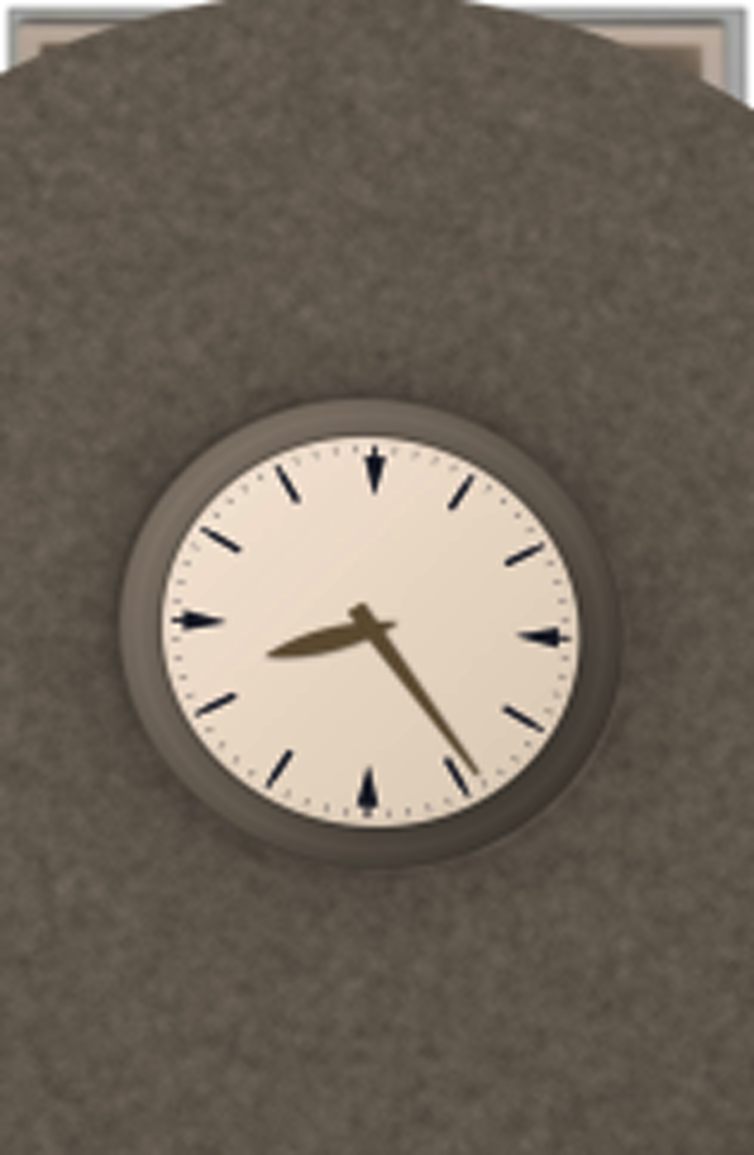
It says 8 h 24 min
